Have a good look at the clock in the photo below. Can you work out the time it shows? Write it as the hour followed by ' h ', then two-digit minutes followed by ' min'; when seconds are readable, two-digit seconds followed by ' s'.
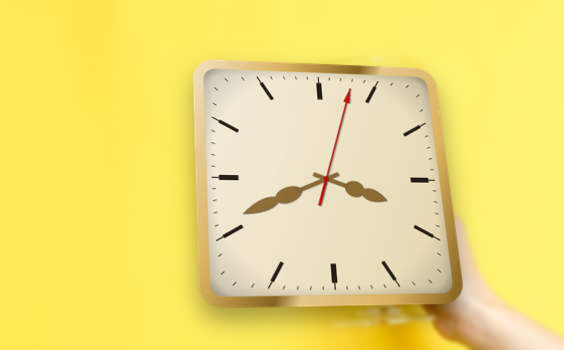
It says 3 h 41 min 03 s
